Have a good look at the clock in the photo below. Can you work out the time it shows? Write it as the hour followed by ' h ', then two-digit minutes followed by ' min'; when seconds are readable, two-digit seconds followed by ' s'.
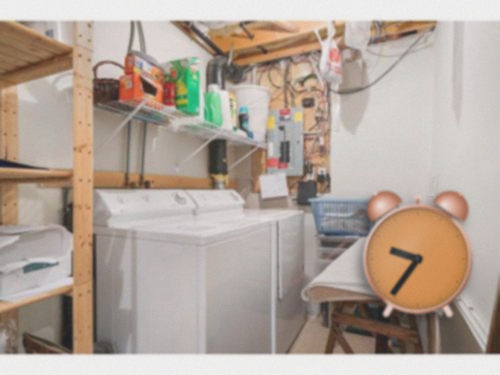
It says 9 h 36 min
